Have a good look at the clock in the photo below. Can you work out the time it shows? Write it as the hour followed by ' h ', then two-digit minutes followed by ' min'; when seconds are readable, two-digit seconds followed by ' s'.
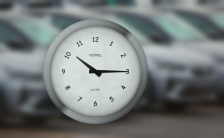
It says 10 h 15 min
